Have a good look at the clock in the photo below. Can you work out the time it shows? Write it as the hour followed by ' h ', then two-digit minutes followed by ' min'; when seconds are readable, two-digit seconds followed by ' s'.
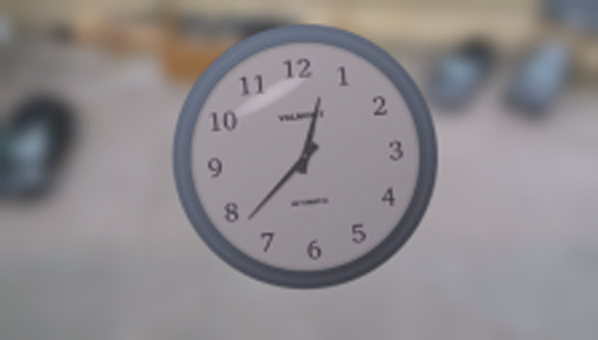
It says 12 h 38 min
